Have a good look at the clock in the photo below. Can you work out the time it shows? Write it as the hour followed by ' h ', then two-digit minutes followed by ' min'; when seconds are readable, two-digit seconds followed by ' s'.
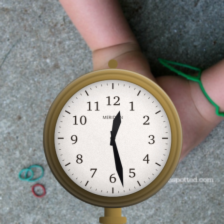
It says 12 h 28 min
